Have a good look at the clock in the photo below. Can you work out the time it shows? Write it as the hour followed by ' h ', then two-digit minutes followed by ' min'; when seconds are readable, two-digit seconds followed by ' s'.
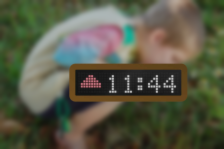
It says 11 h 44 min
